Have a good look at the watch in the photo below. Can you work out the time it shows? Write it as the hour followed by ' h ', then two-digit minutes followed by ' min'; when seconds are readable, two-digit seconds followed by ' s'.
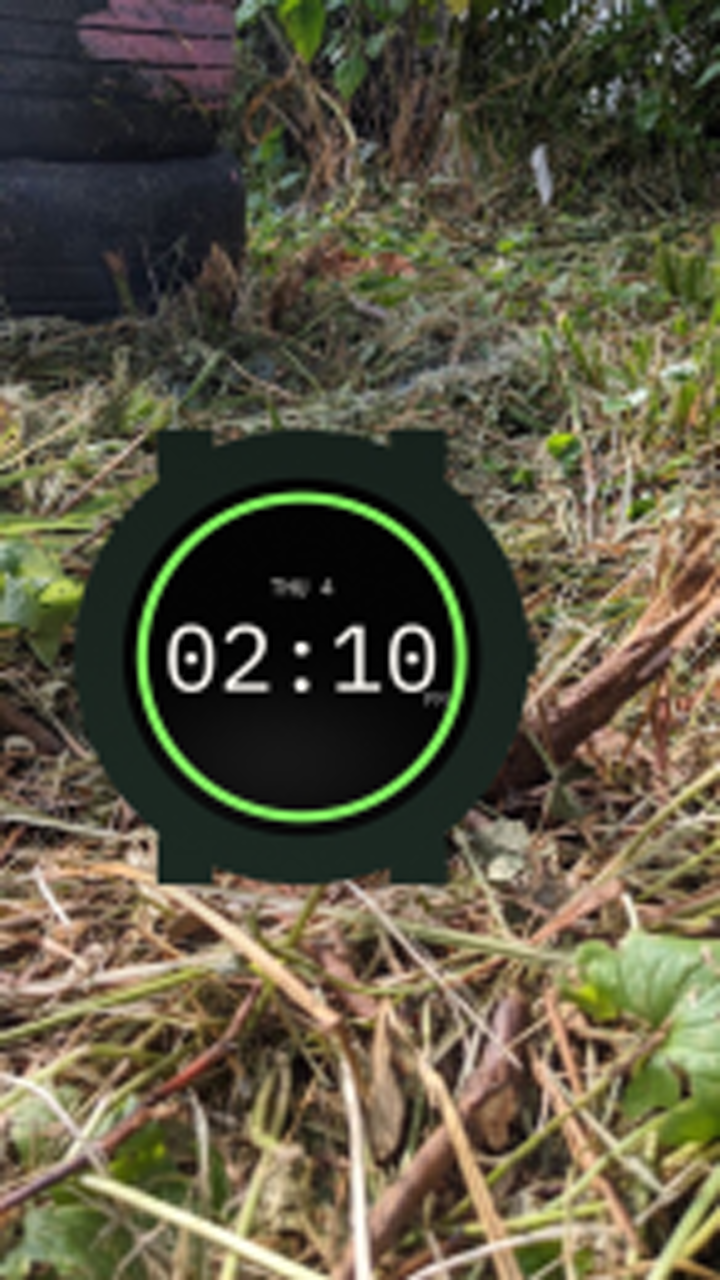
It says 2 h 10 min
